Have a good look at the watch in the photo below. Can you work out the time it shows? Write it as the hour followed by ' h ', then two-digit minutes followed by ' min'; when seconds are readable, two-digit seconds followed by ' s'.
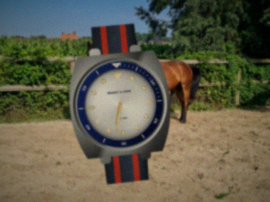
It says 6 h 32 min
